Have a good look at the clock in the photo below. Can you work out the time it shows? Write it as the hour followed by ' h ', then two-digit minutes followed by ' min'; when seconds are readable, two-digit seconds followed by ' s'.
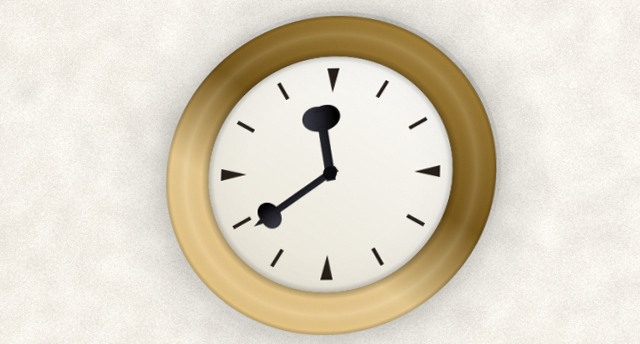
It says 11 h 39 min
